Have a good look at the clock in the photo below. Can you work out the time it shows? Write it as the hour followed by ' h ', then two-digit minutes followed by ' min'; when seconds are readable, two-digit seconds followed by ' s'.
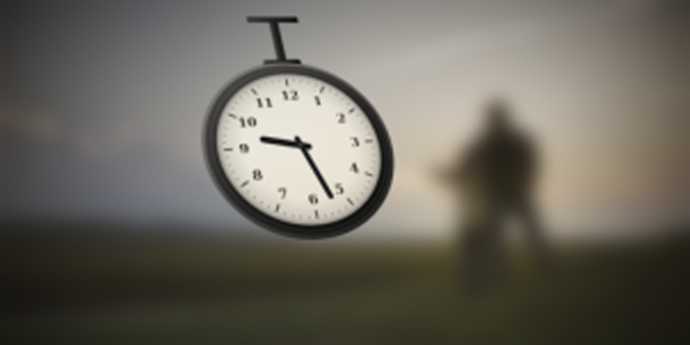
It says 9 h 27 min
